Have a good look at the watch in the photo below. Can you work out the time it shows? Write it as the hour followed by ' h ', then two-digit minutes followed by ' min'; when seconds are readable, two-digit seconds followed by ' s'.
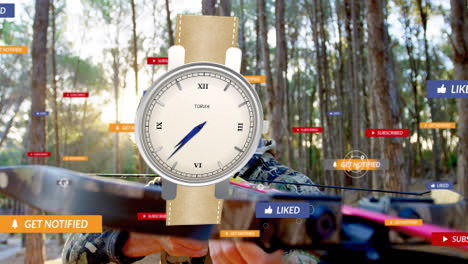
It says 7 h 37 min
